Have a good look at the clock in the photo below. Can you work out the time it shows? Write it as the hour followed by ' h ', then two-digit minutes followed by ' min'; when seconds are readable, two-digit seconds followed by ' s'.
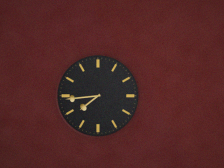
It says 7 h 44 min
